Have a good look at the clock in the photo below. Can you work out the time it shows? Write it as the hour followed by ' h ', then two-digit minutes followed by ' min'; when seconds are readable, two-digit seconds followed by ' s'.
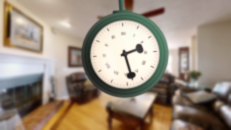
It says 2 h 28 min
